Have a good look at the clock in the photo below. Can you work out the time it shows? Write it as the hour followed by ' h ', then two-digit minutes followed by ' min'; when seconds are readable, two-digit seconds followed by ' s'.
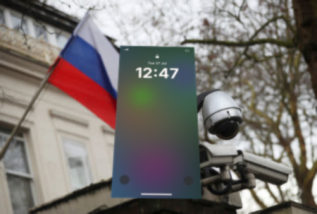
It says 12 h 47 min
